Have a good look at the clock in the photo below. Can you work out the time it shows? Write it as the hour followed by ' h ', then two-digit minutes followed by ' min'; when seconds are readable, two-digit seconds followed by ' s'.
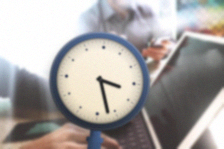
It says 3 h 27 min
